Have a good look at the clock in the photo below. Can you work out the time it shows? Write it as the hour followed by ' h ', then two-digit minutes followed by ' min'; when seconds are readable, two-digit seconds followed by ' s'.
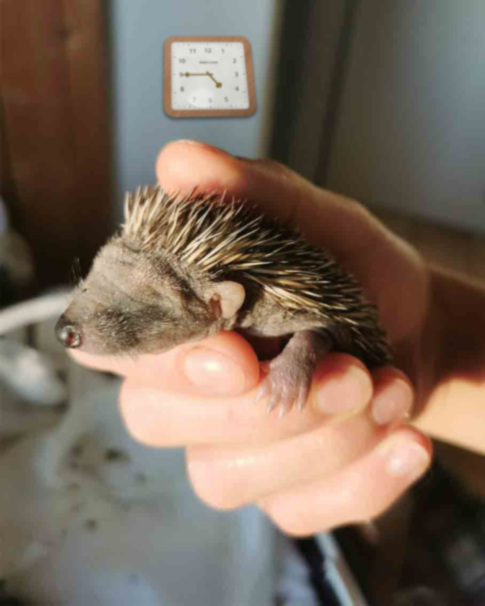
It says 4 h 45 min
